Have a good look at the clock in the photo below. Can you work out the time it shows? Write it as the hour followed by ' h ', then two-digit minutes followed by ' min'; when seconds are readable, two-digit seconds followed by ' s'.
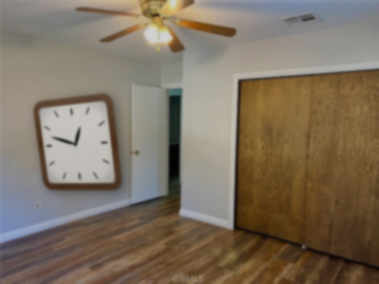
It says 12 h 48 min
